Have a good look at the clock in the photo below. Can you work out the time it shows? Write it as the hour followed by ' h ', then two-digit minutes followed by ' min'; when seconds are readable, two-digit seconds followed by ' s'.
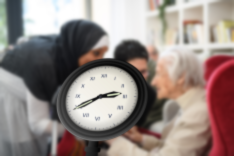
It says 2 h 40 min
